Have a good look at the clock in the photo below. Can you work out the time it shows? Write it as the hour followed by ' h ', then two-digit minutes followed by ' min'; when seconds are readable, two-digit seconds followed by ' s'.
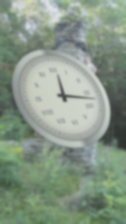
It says 12 h 17 min
